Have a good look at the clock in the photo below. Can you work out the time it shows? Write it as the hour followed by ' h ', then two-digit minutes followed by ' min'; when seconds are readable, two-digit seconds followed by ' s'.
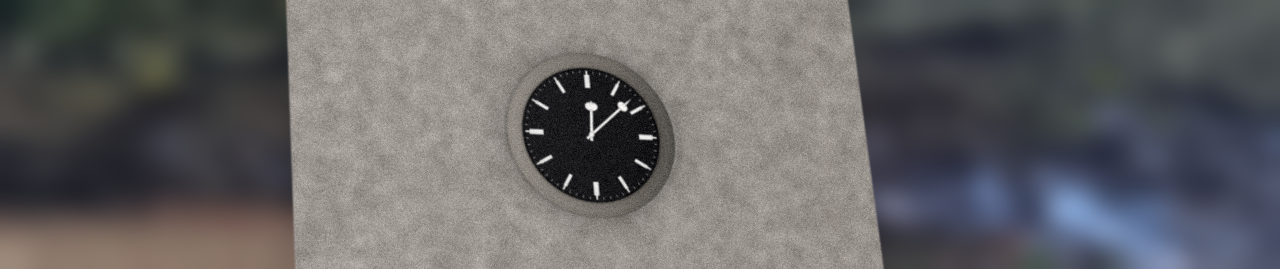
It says 12 h 08 min
